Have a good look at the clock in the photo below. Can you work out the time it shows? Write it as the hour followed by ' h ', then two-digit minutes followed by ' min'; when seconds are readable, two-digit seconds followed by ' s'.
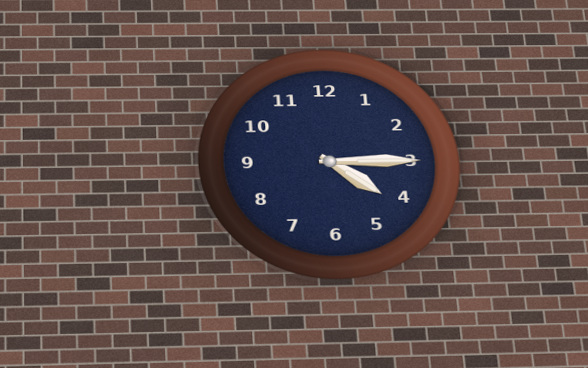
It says 4 h 15 min
